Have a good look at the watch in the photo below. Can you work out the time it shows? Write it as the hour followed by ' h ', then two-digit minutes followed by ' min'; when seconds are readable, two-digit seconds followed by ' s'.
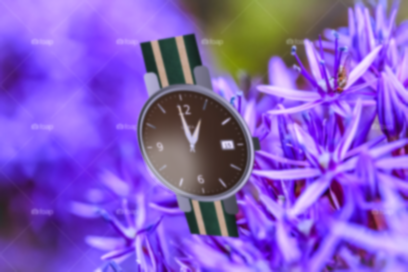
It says 12 h 59 min
